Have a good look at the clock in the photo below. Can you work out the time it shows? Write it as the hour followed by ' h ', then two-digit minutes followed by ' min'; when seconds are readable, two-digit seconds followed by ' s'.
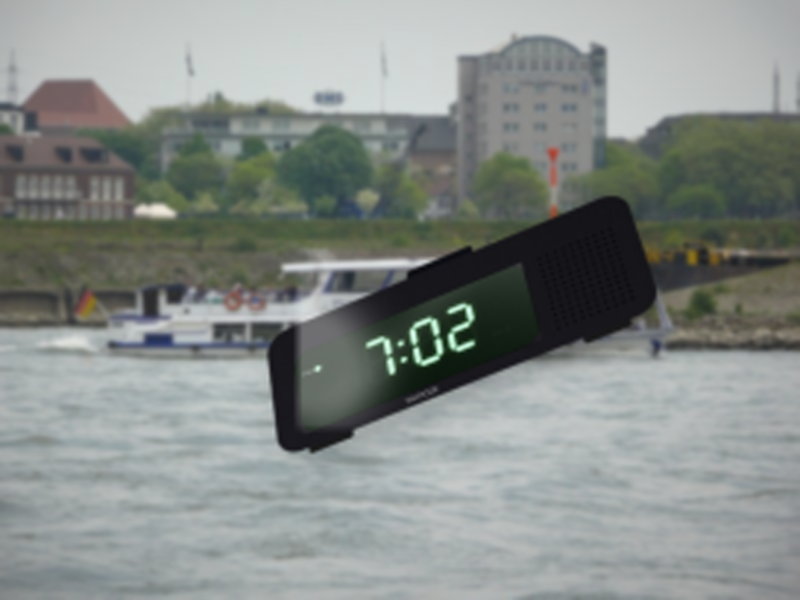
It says 7 h 02 min
